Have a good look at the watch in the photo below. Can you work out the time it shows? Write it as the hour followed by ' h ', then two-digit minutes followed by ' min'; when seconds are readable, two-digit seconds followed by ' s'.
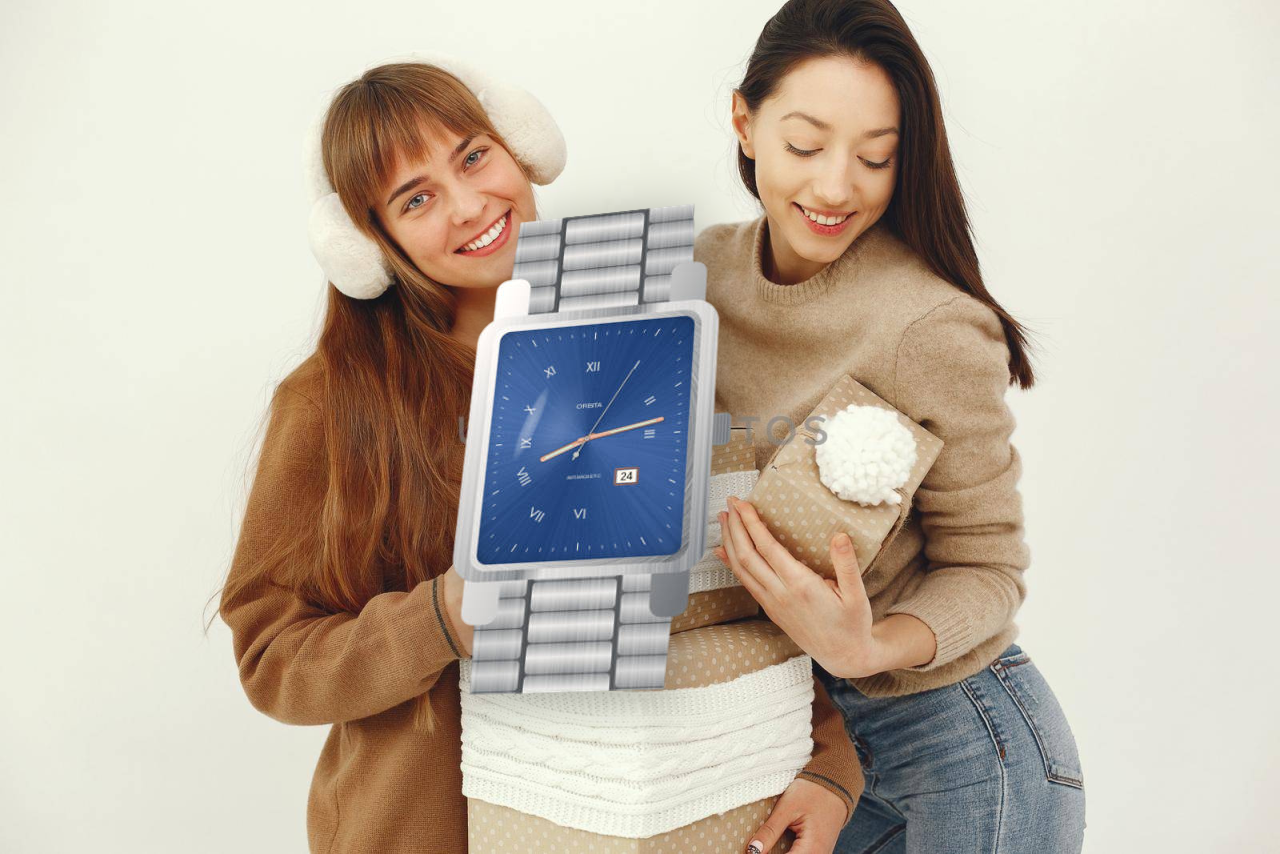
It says 8 h 13 min 05 s
